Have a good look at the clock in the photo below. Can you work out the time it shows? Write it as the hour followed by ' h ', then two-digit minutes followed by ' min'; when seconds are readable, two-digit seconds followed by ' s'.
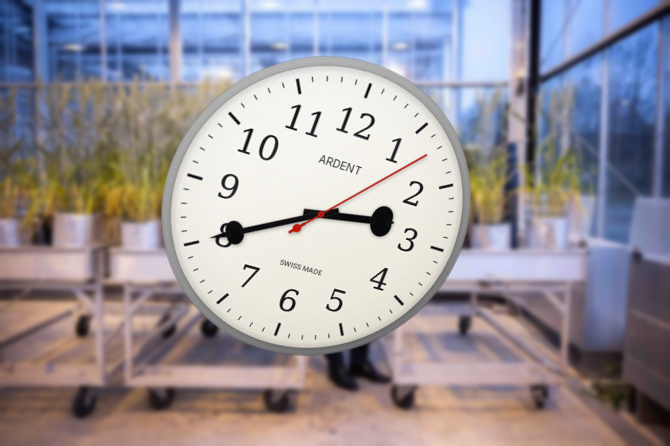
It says 2 h 40 min 07 s
